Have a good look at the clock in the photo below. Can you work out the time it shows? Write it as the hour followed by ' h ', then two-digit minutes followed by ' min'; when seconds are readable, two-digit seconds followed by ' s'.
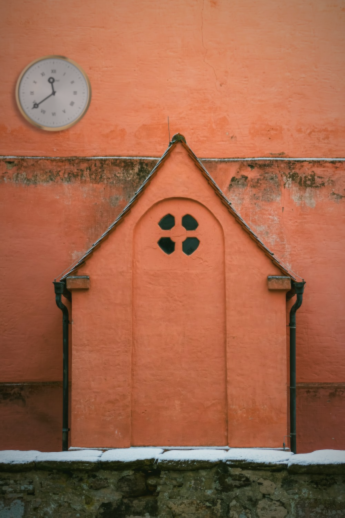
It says 11 h 39 min
